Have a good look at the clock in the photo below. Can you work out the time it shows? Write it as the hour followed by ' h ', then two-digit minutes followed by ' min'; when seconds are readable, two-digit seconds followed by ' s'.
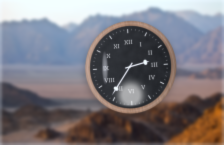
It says 2 h 36 min
